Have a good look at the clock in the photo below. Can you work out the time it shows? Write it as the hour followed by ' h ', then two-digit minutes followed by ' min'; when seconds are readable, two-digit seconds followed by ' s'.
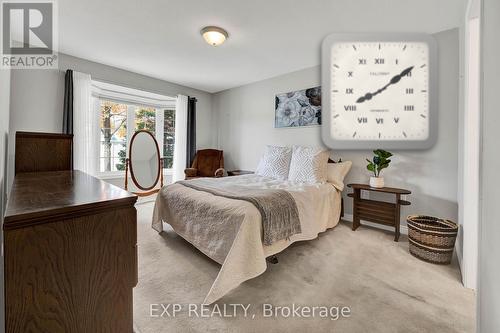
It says 8 h 09 min
